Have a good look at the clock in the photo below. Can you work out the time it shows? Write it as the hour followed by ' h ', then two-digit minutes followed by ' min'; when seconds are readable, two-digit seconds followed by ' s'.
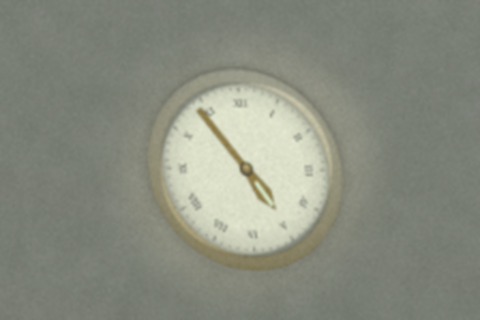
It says 4 h 54 min
